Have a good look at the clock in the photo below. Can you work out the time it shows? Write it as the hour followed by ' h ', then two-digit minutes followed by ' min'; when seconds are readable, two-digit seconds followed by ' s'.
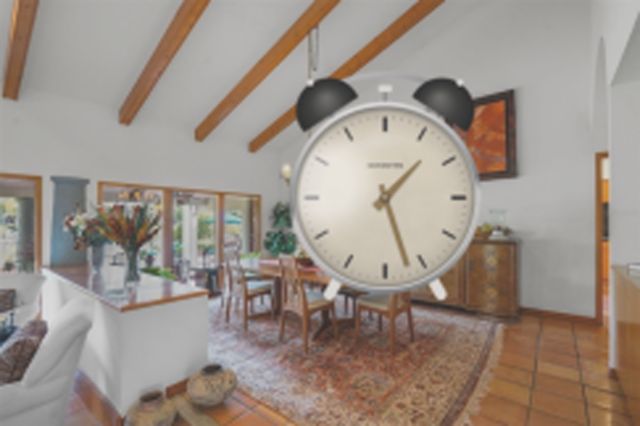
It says 1 h 27 min
